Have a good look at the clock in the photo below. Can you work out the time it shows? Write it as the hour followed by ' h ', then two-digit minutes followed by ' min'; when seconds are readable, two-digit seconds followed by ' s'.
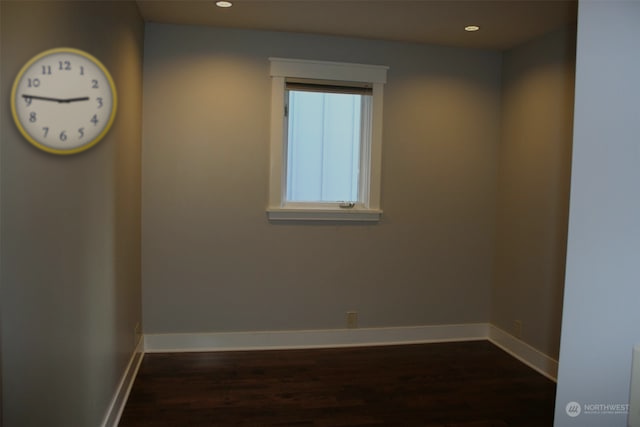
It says 2 h 46 min
